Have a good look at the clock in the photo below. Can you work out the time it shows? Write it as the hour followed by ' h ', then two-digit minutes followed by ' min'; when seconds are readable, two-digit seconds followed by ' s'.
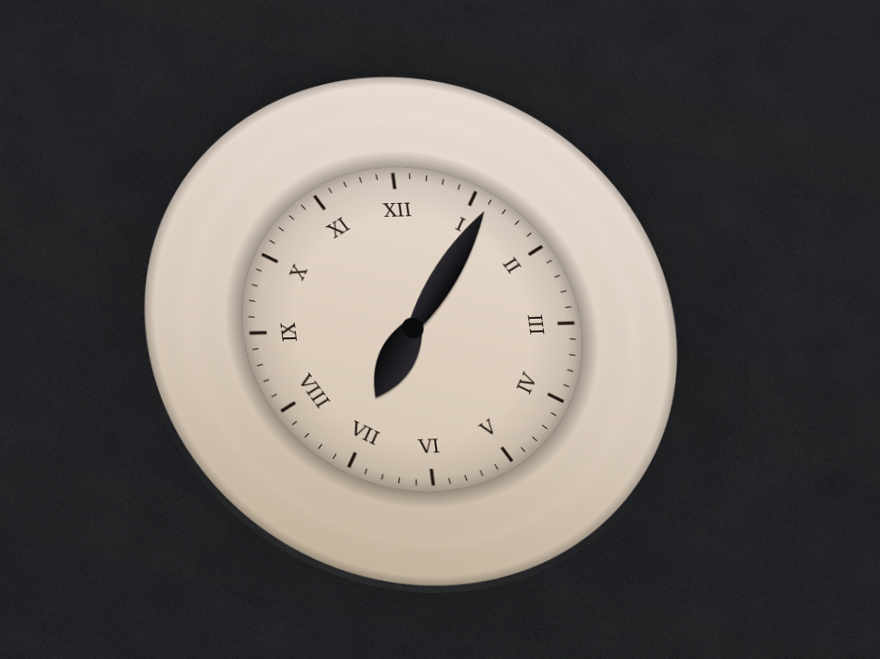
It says 7 h 06 min
